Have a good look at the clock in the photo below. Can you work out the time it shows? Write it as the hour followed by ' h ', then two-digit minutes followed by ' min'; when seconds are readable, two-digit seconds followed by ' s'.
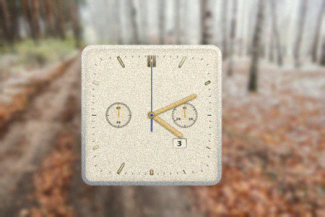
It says 4 h 11 min
